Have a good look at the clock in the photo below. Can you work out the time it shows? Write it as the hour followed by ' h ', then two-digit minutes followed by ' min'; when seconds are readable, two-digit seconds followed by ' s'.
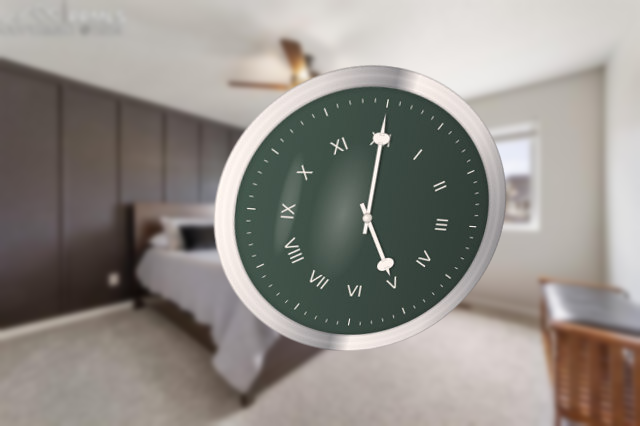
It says 5 h 00 min
